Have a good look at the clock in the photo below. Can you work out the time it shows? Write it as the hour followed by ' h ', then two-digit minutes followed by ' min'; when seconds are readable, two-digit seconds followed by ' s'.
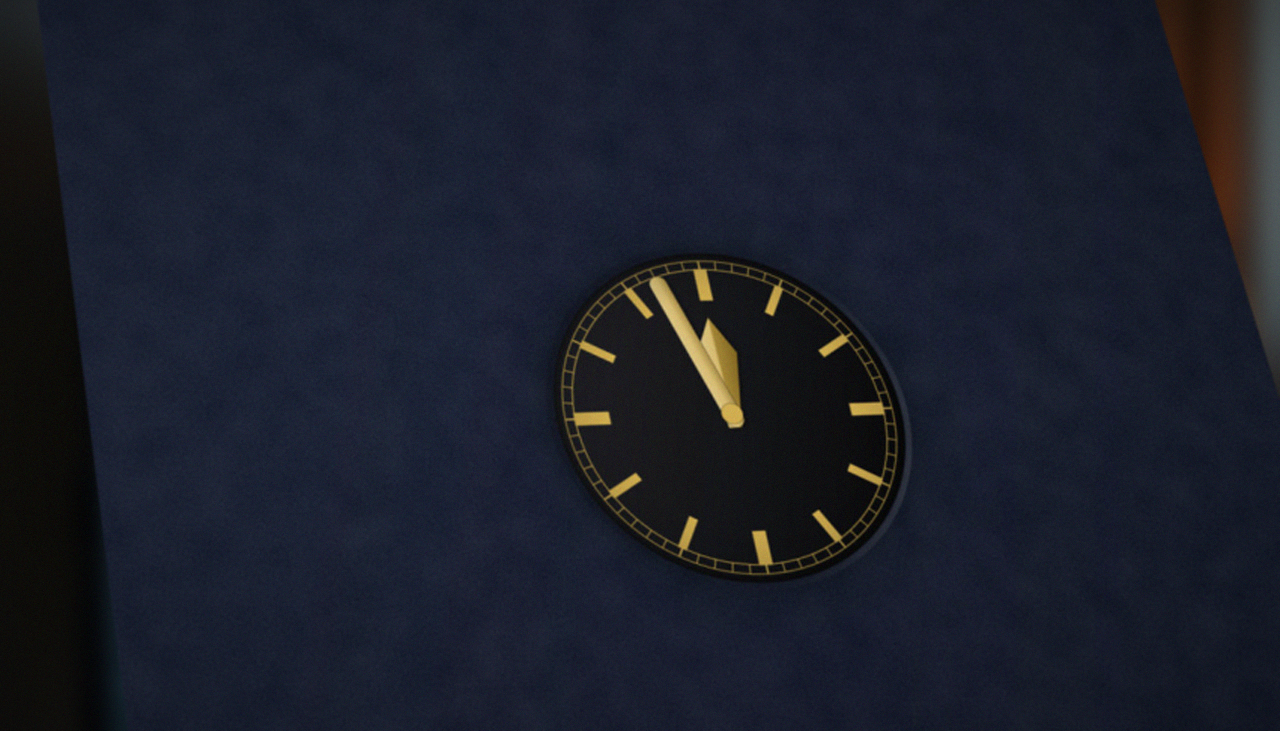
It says 11 h 57 min
